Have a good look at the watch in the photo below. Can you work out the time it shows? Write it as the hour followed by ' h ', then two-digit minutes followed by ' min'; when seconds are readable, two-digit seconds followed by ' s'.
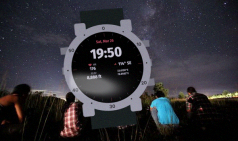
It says 19 h 50 min
